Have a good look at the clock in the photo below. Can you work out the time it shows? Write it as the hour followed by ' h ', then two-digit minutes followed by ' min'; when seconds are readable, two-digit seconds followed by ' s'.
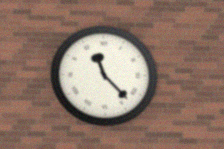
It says 11 h 23 min
